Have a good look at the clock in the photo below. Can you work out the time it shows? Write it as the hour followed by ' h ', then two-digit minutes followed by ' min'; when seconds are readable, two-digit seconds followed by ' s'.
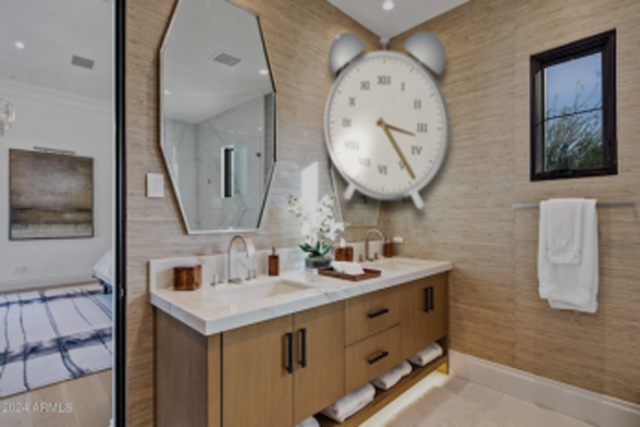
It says 3 h 24 min
